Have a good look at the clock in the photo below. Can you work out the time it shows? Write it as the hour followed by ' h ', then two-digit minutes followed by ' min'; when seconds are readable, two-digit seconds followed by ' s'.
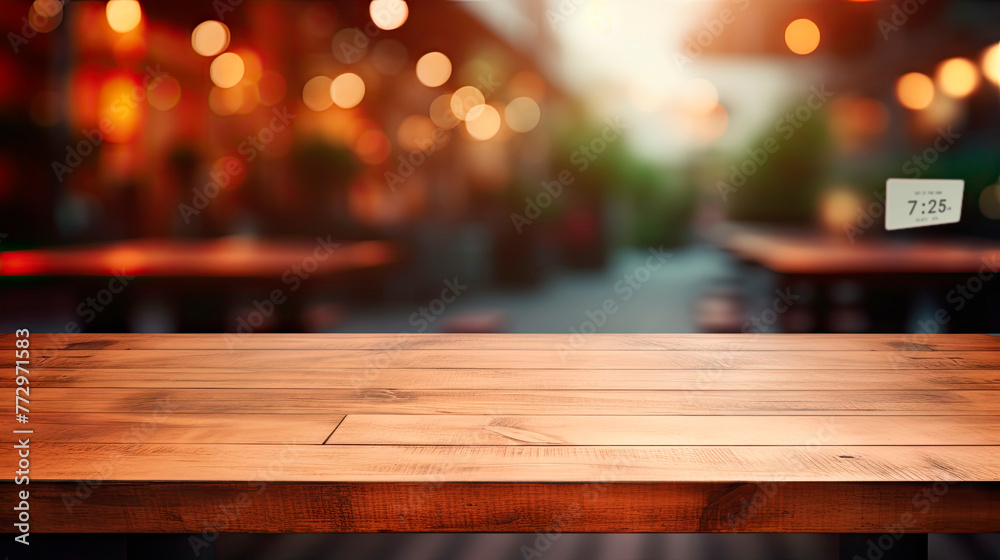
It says 7 h 25 min
